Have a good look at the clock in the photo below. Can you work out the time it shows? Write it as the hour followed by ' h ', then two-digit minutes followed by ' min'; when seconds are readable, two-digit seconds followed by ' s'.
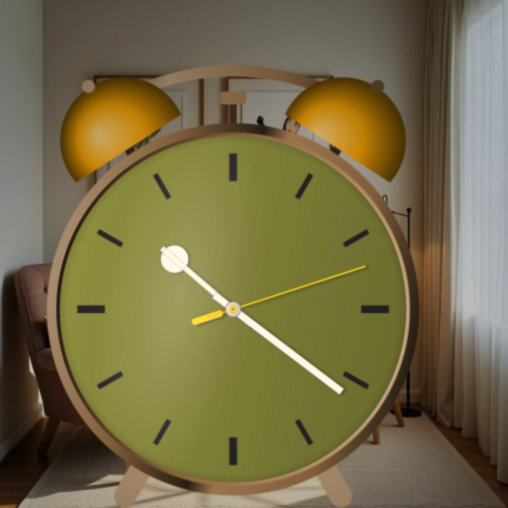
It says 10 h 21 min 12 s
